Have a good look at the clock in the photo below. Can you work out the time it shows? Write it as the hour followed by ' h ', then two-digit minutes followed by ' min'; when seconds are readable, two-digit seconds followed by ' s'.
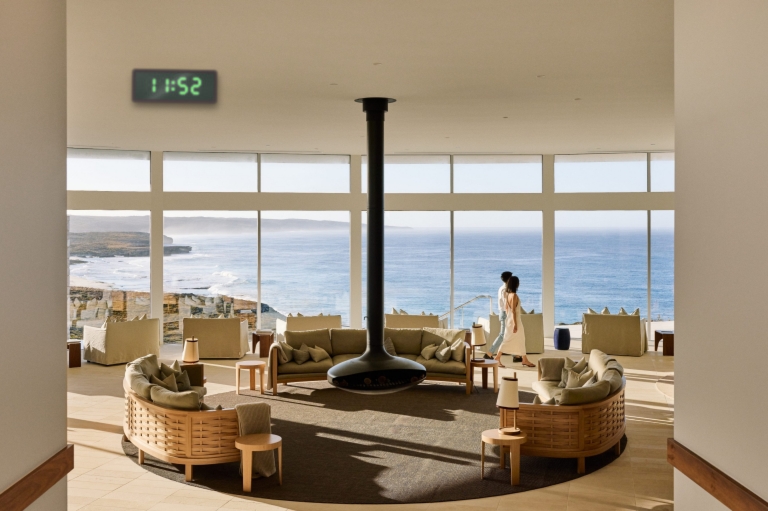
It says 11 h 52 min
